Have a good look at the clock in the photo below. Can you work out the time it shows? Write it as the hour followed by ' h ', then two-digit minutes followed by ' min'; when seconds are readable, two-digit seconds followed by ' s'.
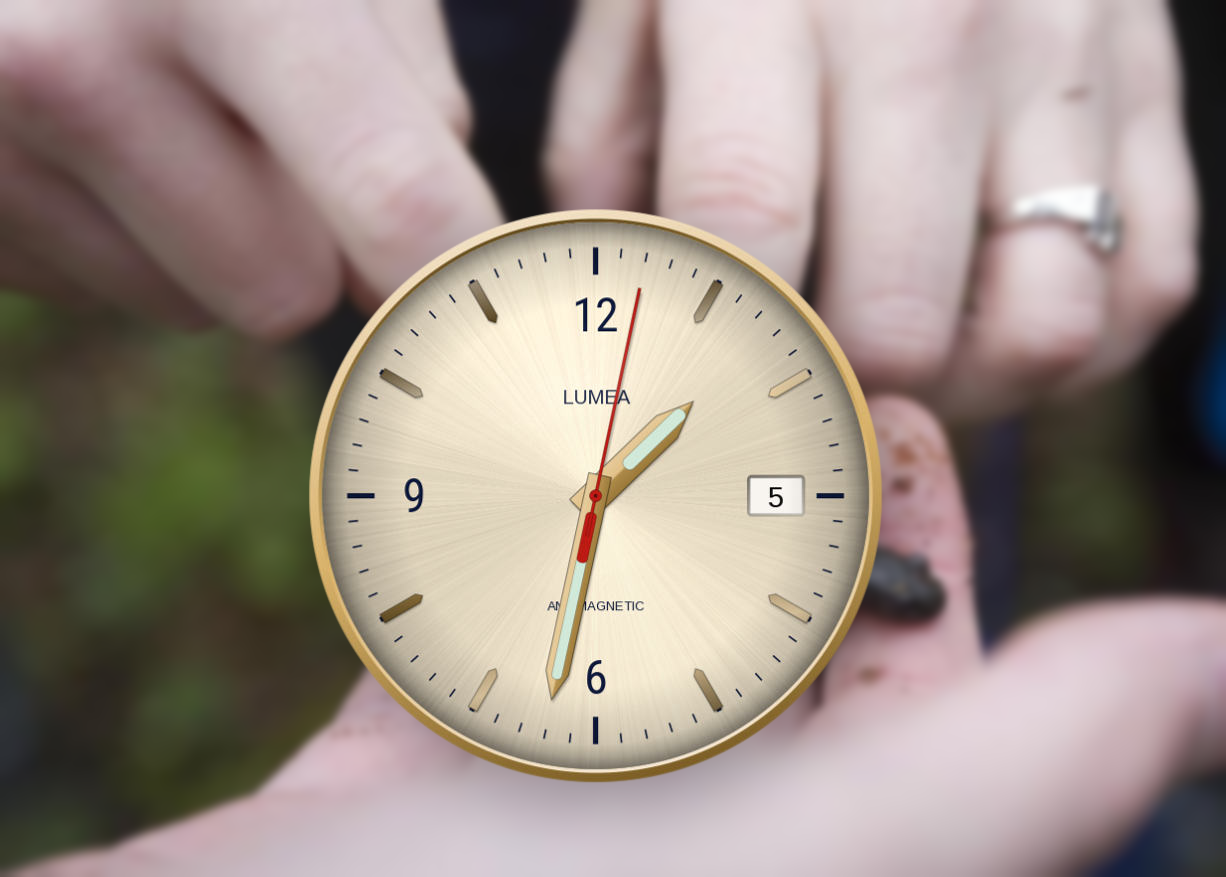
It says 1 h 32 min 02 s
